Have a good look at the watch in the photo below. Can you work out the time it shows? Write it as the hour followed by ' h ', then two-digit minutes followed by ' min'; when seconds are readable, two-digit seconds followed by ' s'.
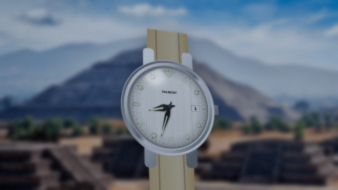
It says 8 h 33 min
